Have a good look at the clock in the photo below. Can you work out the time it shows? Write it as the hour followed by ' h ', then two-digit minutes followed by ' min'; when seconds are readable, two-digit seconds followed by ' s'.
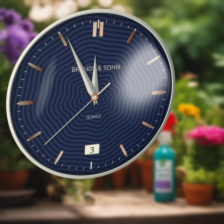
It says 11 h 55 min 38 s
